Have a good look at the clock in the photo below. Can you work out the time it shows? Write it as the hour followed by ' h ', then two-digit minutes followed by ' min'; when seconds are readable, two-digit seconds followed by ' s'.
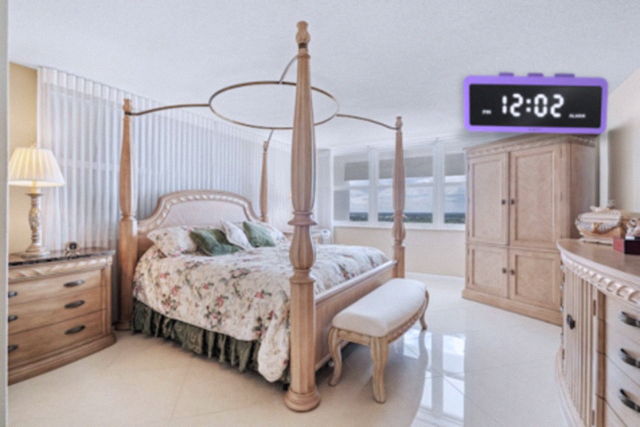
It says 12 h 02 min
